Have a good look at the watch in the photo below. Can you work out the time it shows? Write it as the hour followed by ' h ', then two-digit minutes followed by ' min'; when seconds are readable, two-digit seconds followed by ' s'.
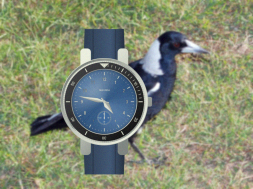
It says 4 h 47 min
